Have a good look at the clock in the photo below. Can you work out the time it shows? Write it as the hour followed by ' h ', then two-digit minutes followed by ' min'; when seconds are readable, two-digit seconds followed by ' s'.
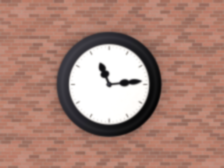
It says 11 h 14 min
